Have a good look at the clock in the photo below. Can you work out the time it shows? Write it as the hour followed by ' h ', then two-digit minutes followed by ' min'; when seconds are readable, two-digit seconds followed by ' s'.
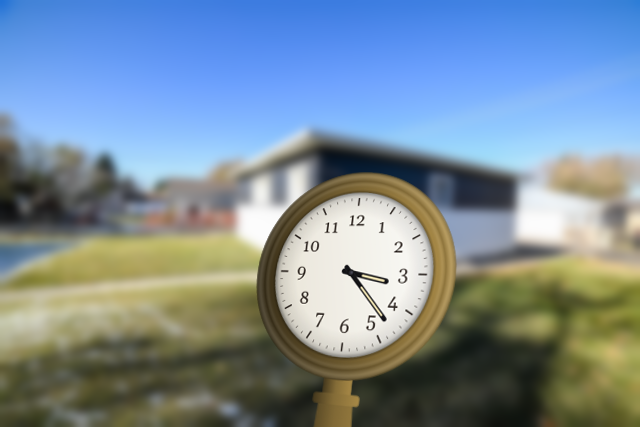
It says 3 h 23 min
